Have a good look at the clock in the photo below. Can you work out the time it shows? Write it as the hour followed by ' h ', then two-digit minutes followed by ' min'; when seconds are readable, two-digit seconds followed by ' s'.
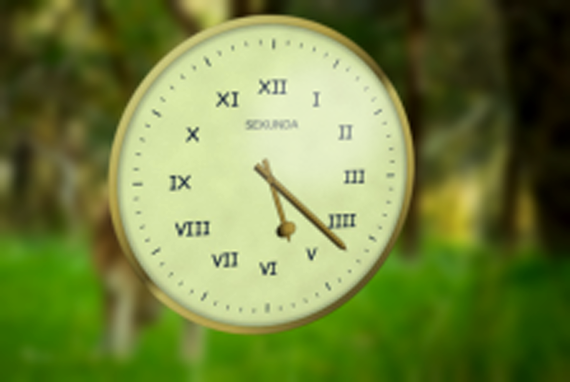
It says 5 h 22 min
